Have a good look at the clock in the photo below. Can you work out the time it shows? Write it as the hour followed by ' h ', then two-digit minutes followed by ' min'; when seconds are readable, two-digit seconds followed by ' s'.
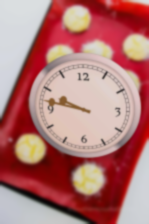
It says 9 h 47 min
